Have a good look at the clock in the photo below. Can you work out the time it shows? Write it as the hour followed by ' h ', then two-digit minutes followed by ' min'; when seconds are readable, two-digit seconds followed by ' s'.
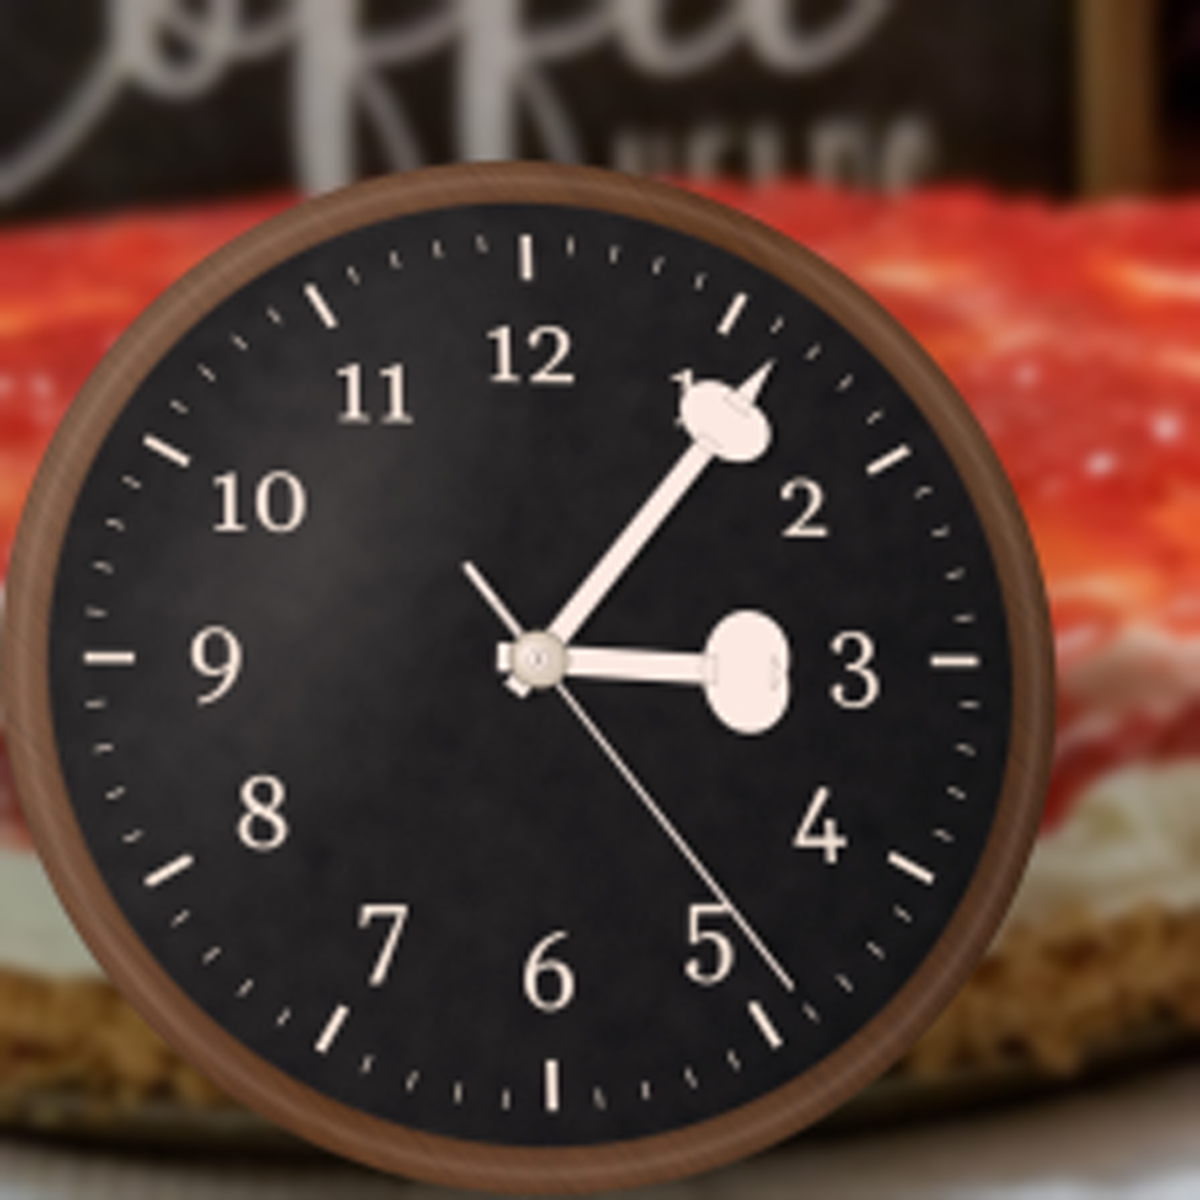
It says 3 h 06 min 24 s
